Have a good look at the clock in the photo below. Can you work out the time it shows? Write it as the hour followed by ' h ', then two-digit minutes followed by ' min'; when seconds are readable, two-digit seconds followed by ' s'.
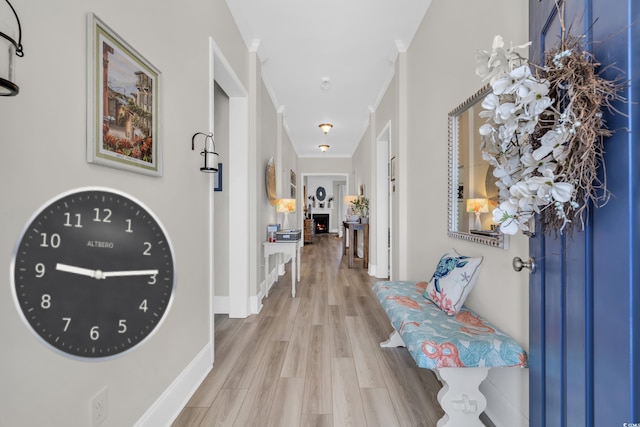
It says 9 h 14 min
